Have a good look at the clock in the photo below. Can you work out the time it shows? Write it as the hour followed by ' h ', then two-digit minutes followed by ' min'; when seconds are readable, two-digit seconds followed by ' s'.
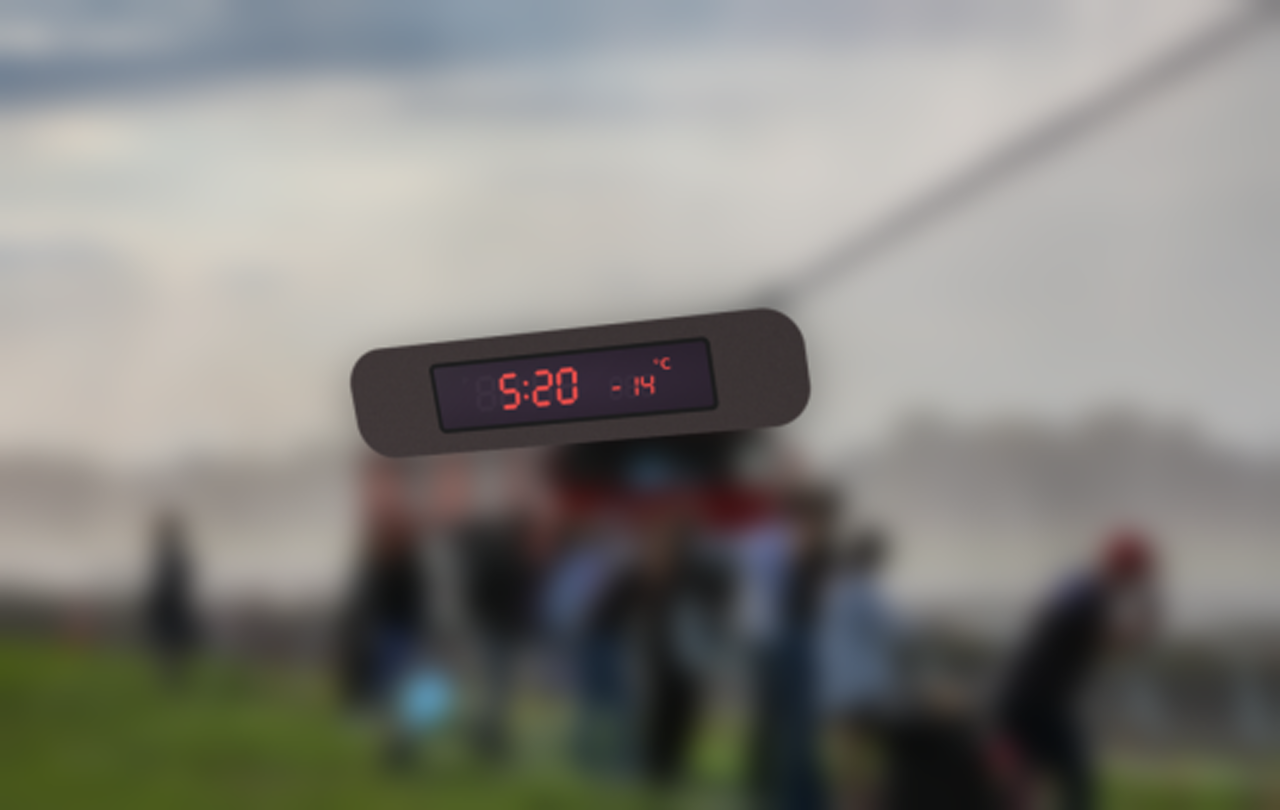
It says 5 h 20 min
